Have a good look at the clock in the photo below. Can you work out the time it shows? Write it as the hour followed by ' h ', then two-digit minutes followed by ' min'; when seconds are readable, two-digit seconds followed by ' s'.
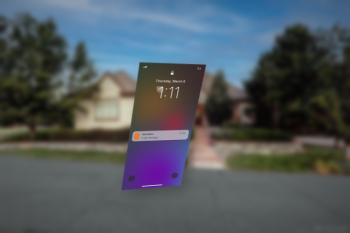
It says 1 h 11 min
